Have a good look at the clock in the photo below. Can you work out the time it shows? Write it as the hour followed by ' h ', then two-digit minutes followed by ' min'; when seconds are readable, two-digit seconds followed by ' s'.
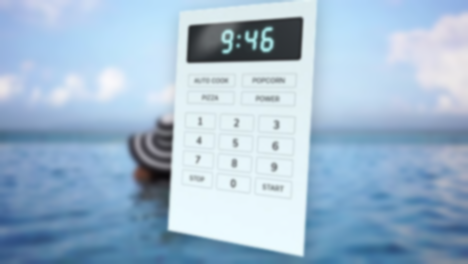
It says 9 h 46 min
